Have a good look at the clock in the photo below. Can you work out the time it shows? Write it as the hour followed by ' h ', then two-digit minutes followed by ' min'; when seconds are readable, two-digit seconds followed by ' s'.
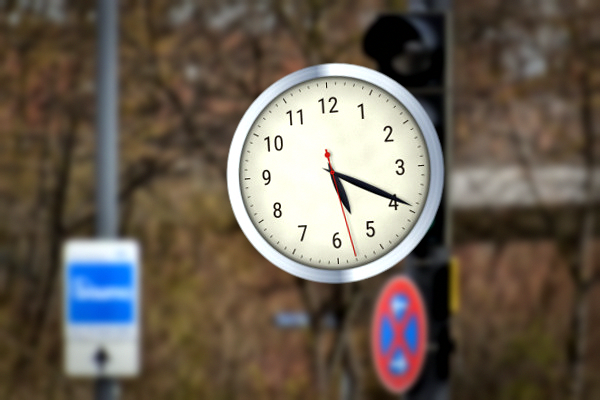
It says 5 h 19 min 28 s
